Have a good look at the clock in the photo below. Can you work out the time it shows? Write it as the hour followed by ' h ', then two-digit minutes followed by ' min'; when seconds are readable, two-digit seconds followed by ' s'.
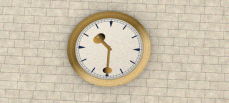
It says 10 h 30 min
